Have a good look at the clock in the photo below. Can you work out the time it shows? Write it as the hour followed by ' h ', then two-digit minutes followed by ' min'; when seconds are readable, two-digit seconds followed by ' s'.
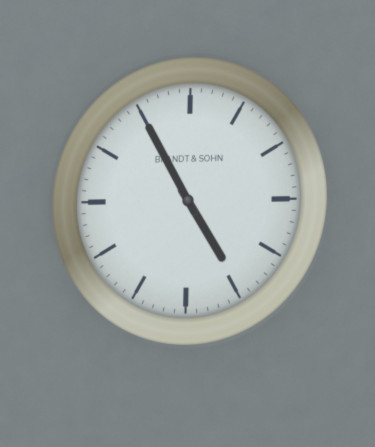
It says 4 h 55 min
